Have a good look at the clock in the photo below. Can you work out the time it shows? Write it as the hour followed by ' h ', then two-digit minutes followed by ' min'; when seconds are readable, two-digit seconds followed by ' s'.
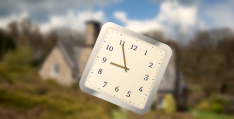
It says 8 h 55 min
